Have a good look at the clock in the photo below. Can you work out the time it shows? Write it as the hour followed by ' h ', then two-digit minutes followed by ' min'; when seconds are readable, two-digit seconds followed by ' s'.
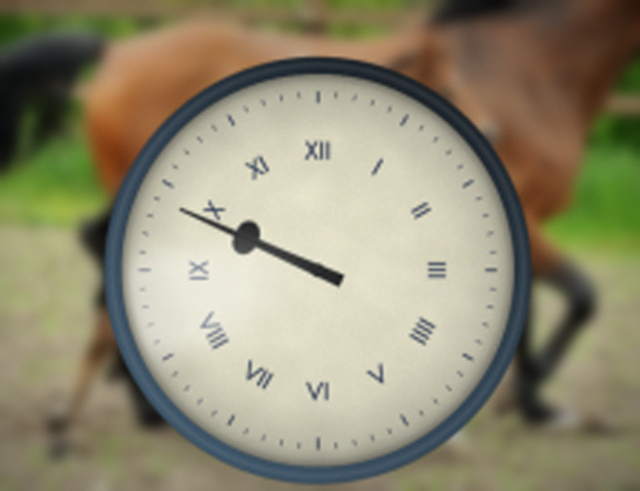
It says 9 h 49 min
